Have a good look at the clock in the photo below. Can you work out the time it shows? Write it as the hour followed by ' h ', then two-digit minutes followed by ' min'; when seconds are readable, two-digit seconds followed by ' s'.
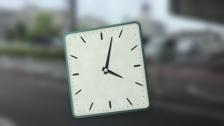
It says 4 h 03 min
